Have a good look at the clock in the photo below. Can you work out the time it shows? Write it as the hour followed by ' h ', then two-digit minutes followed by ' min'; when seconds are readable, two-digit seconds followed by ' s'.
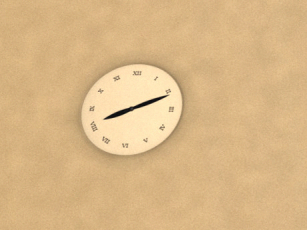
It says 8 h 11 min
